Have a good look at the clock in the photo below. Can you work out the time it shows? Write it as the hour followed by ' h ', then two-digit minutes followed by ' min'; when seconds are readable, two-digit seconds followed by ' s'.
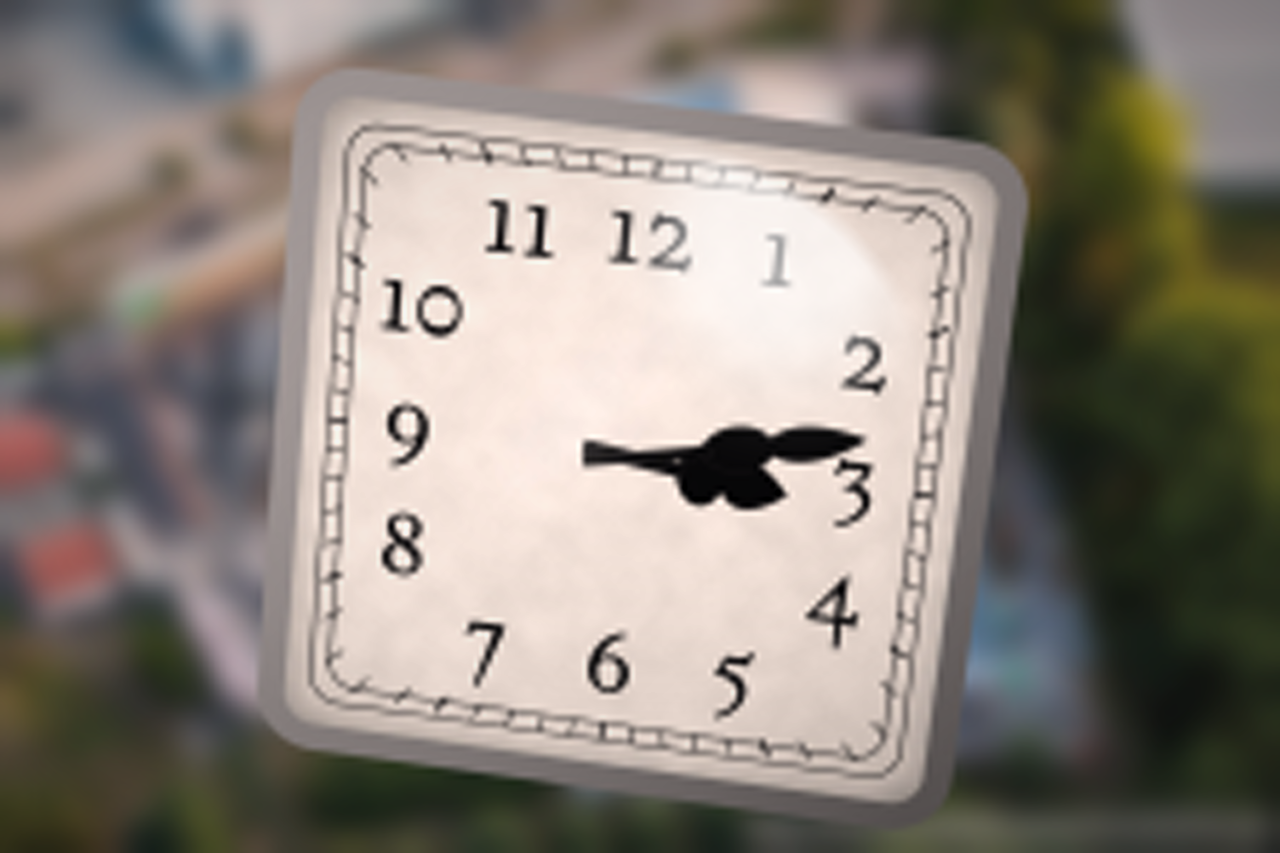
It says 3 h 13 min
